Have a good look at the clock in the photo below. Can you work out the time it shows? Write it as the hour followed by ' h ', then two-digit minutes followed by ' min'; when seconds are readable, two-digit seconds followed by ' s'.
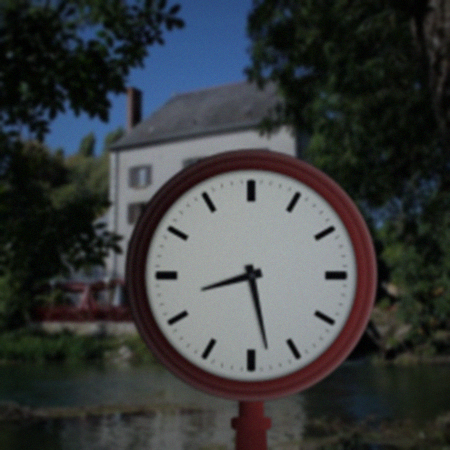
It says 8 h 28 min
